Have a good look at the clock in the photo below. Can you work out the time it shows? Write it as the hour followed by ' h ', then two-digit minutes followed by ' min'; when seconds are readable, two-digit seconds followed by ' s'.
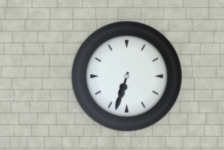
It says 6 h 33 min
